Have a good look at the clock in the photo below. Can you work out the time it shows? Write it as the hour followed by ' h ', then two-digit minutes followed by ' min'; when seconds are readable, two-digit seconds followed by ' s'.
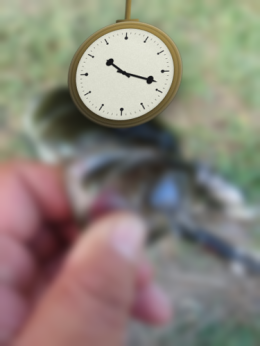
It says 10 h 18 min
